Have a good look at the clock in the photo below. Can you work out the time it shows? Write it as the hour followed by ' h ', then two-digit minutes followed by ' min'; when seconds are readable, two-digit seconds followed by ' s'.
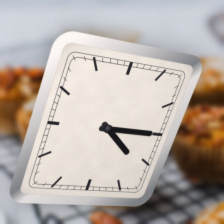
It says 4 h 15 min
